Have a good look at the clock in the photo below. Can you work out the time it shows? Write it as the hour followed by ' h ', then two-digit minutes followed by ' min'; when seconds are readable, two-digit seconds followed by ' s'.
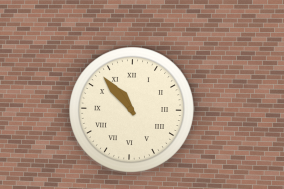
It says 10 h 53 min
